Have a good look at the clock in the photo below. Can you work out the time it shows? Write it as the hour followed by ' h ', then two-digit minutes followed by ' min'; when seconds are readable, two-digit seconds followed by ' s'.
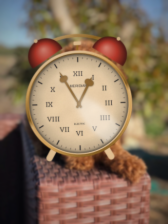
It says 12 h 55 min
